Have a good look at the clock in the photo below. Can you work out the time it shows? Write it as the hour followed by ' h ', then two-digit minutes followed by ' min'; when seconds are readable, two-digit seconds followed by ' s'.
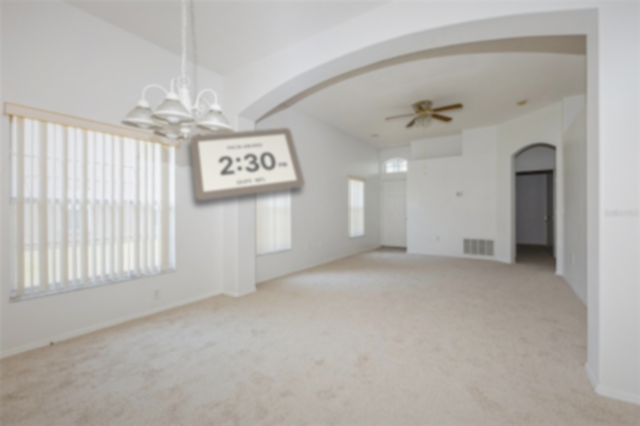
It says 2 h 30 min
